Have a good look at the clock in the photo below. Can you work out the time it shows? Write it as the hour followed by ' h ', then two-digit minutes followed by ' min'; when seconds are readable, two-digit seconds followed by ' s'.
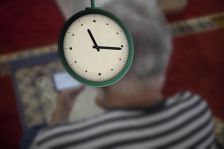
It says 11 h 16 min
